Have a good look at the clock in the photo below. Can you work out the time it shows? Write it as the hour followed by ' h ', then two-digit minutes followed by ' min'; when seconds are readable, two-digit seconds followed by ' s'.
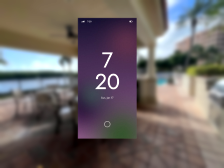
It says 7 h 20 min
